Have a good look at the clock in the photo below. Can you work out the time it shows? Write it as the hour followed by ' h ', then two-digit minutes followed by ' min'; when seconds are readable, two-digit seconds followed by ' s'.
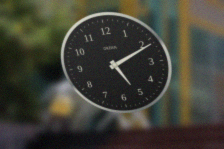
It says 5 h 11 min
